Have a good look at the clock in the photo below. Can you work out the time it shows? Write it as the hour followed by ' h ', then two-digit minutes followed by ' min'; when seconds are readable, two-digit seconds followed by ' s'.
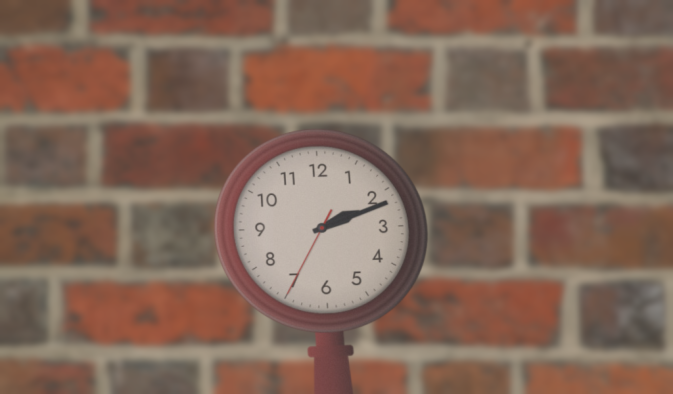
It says 2 h 11 min 35 s
